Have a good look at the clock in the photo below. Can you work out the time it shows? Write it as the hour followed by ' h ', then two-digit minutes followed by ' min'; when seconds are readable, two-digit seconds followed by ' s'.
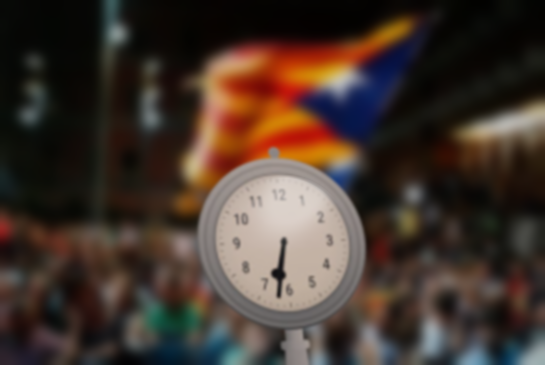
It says 6 h 32 min
